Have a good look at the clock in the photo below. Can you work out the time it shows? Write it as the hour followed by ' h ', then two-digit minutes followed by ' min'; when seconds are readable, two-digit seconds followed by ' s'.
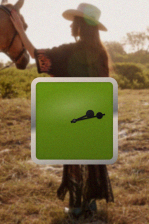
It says 2 h 13 min
